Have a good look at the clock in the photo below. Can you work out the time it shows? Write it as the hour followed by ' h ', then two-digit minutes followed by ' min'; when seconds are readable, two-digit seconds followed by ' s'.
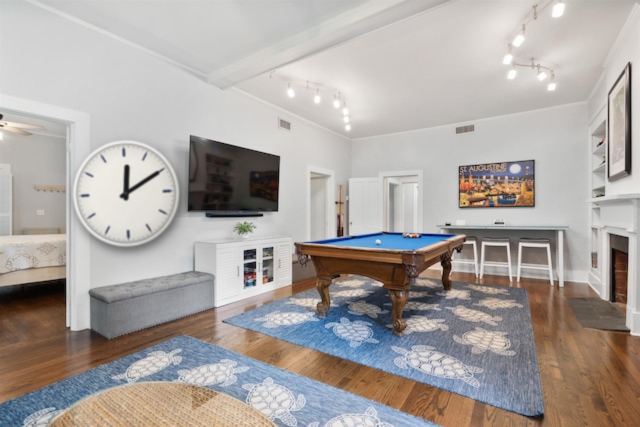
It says 12 h 10 min
